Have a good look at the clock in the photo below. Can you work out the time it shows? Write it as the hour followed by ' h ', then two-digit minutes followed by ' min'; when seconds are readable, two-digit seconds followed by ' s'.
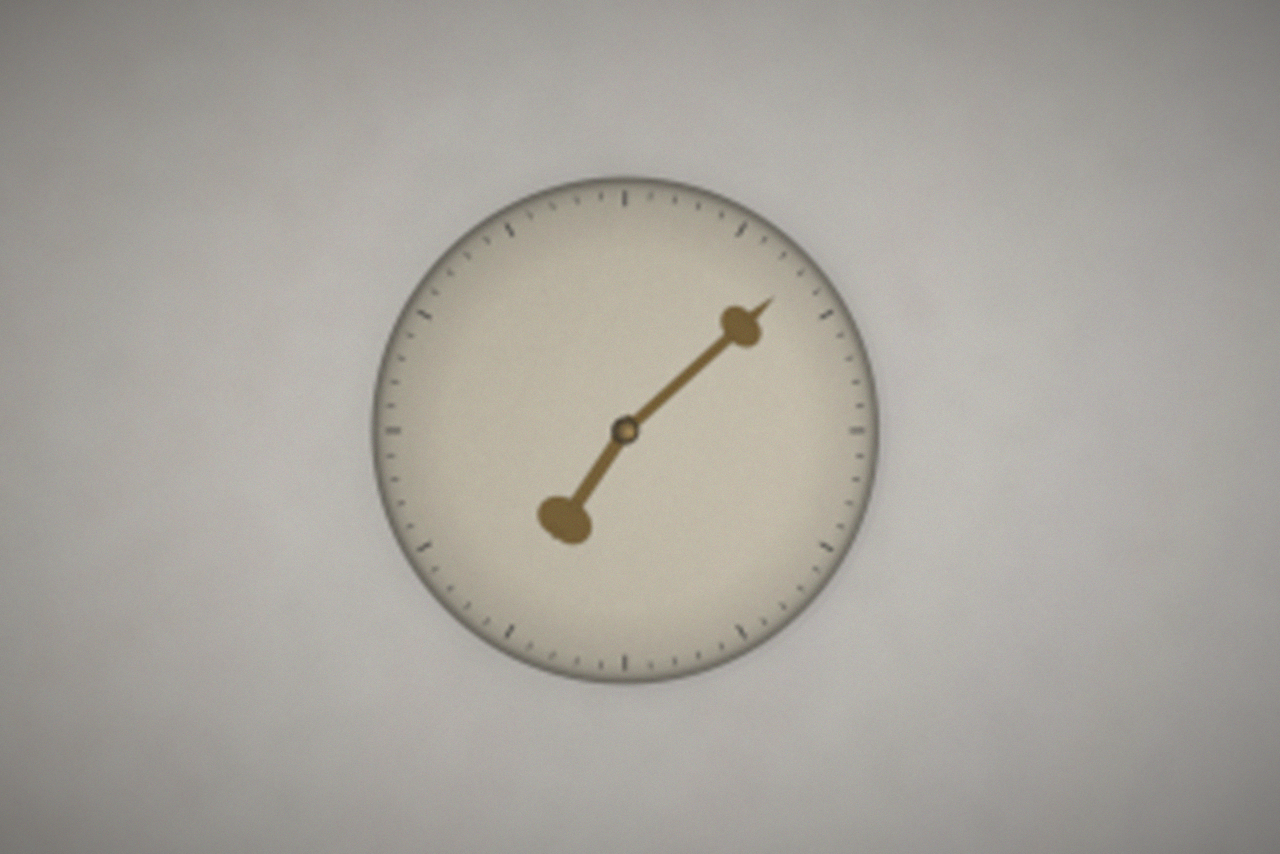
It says 7 h 08 min
